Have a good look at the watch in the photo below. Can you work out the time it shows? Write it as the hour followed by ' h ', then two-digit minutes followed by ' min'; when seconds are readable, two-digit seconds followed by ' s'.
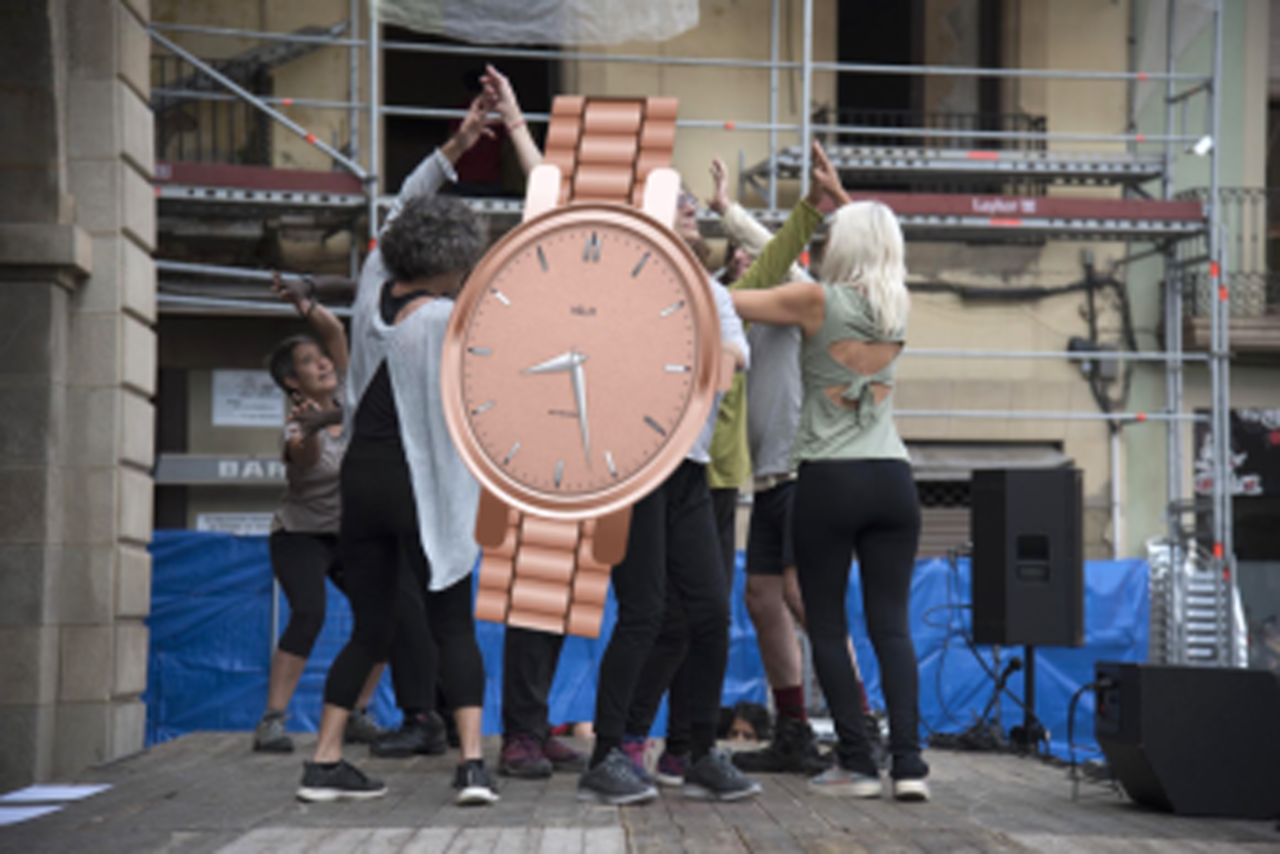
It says 8 h 27 min
